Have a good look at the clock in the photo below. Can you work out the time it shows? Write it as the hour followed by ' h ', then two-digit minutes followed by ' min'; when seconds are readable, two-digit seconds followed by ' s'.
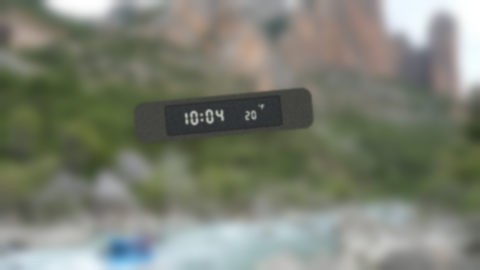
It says 10 h 04 min
